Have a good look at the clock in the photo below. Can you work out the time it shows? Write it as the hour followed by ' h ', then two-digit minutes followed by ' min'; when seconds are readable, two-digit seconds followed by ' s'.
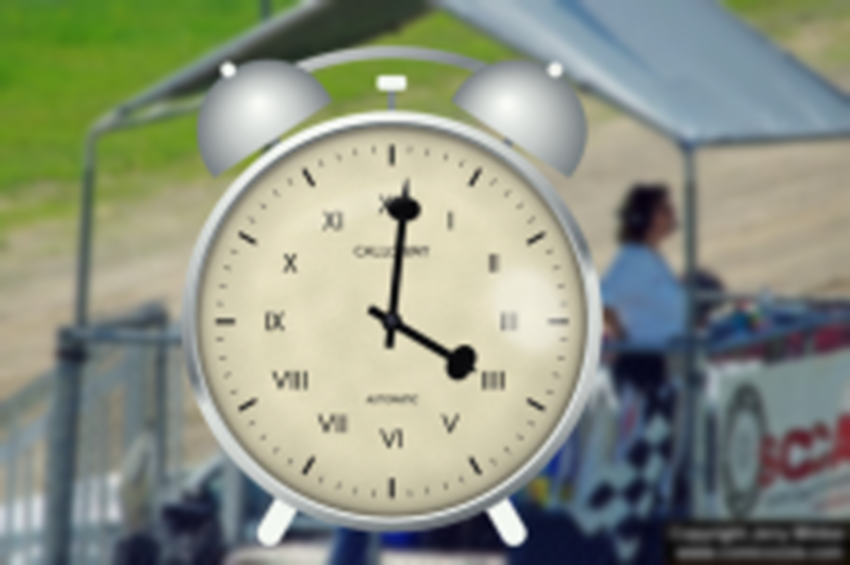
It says 4 h 01 min
